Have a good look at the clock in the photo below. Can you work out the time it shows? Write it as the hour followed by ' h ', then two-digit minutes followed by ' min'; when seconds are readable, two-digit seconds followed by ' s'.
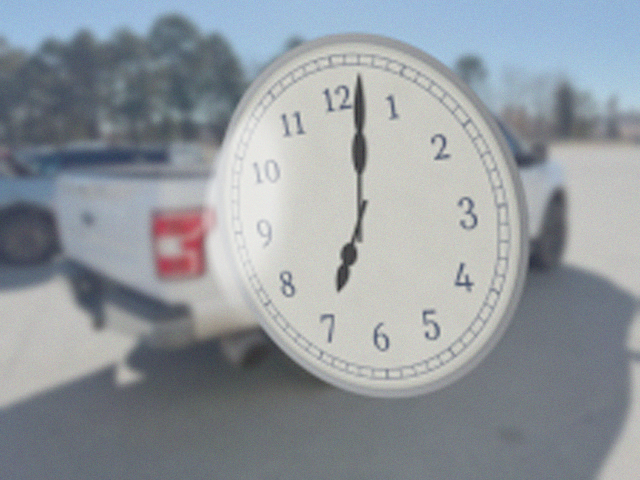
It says 7 h 02 min
